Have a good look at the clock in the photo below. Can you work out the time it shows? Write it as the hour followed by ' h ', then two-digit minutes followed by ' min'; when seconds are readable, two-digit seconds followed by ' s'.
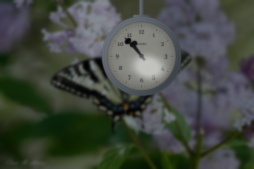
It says 10 h 53 min
